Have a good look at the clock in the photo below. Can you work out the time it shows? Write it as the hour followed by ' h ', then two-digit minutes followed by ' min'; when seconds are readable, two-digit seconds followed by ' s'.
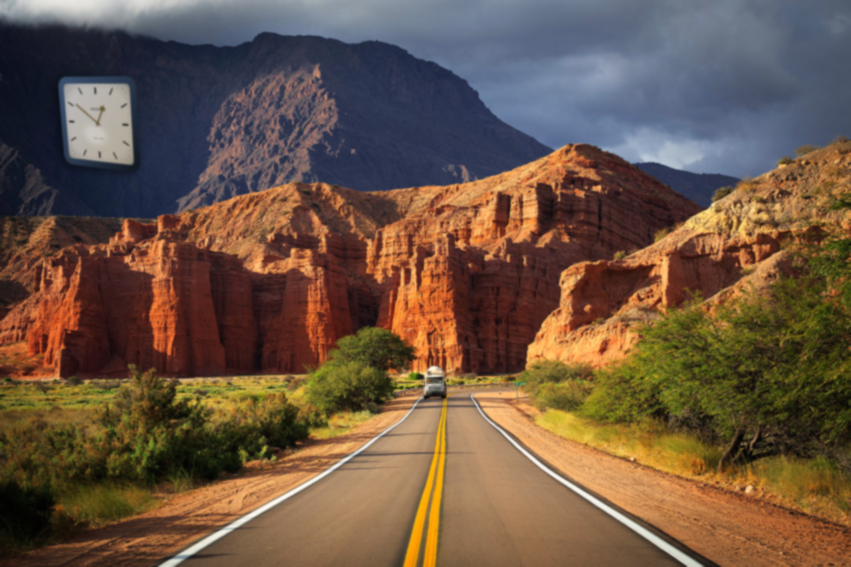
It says 12 h 51 min
